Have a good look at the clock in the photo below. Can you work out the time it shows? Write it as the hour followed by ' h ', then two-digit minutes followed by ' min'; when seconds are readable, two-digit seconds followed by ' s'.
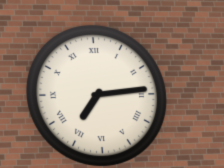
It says 7 h 14 min
